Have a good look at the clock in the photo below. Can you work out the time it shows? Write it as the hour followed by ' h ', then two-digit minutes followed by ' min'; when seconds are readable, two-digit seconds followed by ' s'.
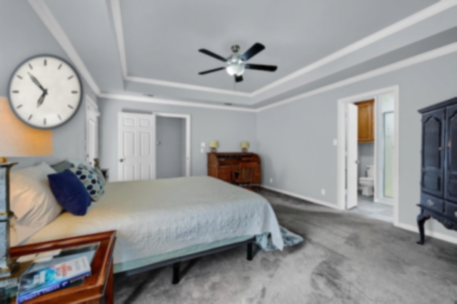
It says 6 h 53 min
